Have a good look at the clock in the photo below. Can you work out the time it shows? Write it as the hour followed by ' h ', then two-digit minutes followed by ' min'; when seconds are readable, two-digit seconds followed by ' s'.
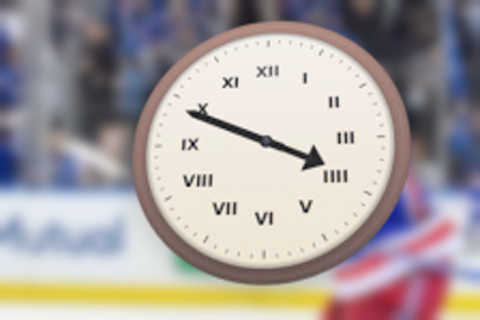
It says 3 h 49 min
